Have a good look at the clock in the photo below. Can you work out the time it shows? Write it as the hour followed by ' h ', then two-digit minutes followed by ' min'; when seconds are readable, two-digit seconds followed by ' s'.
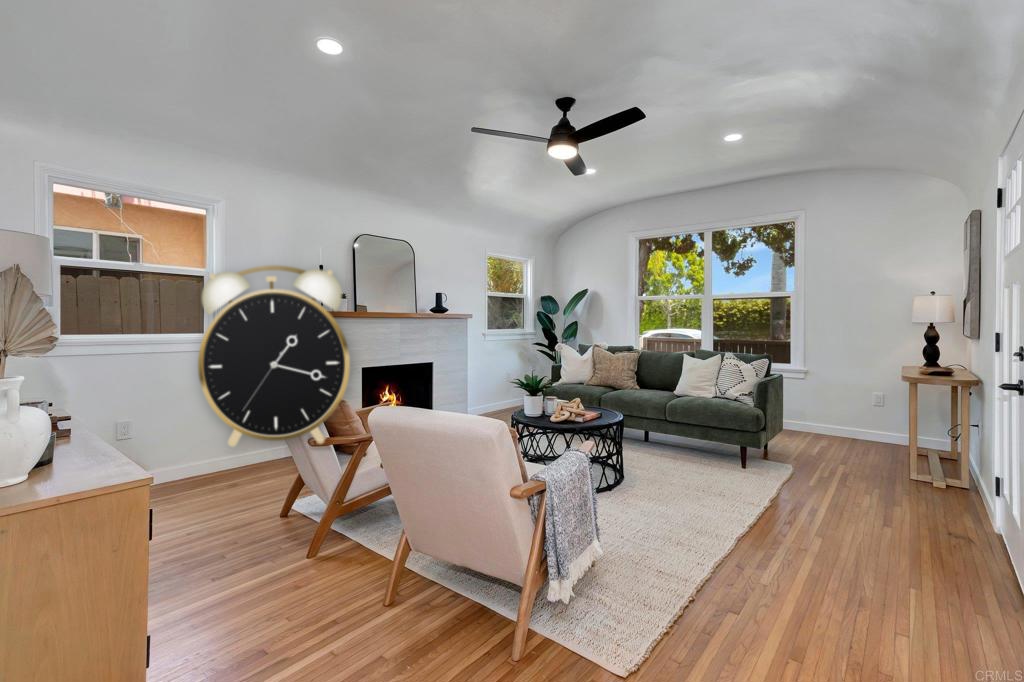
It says 1 h 17 min 36 s
